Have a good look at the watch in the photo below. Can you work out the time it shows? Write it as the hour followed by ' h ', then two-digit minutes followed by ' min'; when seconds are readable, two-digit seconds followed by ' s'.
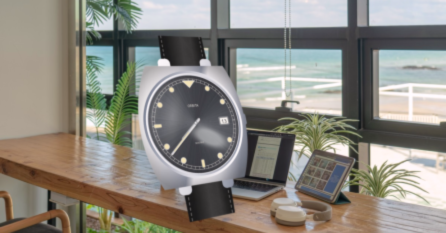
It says 7 h 38 min
